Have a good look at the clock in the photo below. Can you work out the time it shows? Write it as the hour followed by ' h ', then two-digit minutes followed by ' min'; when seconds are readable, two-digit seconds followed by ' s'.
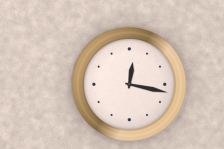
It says 12 h 17 min
